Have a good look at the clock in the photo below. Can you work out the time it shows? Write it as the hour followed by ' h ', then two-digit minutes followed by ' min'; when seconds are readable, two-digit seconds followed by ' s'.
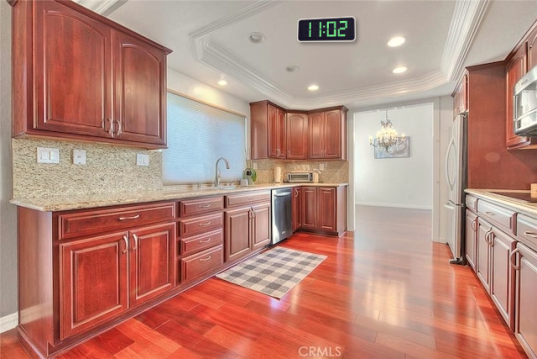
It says 11 h 02 min
